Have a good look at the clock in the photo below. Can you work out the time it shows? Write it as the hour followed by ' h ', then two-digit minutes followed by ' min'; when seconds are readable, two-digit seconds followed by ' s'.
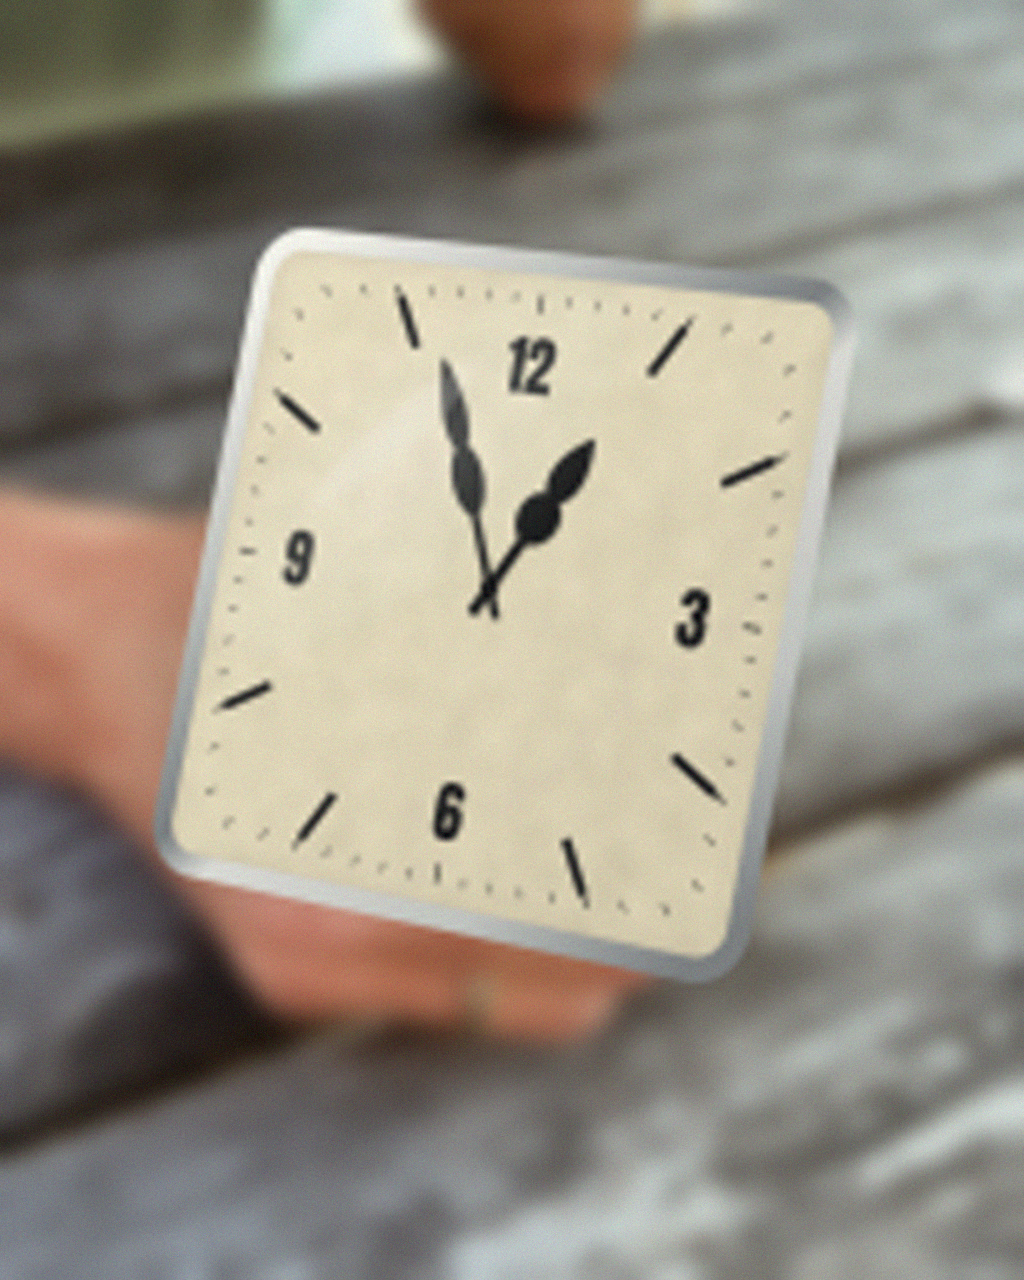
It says 12 h 56 min
